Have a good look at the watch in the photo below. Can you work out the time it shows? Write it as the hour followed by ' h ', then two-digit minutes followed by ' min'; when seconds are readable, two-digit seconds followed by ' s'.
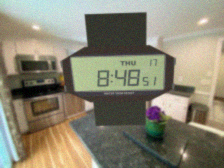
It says 8 h 48 min 51 s
